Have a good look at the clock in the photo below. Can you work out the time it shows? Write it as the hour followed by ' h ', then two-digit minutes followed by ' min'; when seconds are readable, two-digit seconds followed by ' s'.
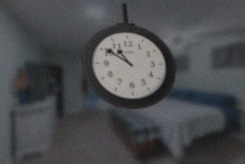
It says 10 h 51 min
